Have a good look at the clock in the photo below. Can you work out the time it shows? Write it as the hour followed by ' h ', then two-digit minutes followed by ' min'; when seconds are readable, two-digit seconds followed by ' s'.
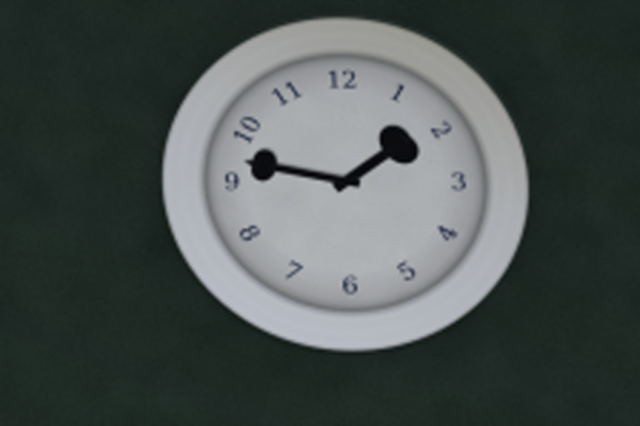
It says 1 h 47 min
